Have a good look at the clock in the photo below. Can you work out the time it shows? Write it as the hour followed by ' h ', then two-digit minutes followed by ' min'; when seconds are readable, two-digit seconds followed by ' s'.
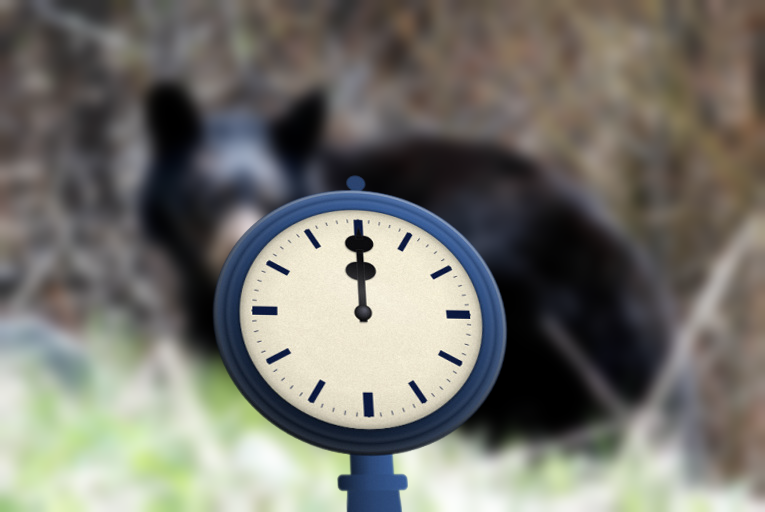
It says 12 h 00 min
